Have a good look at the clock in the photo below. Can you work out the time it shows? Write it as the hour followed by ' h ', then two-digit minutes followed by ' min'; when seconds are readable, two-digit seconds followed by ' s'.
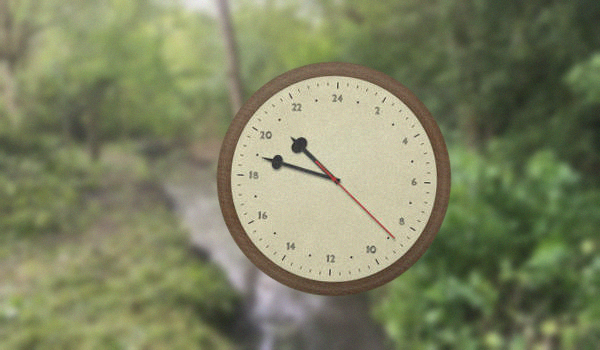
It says 20 h 47 min 22 s
